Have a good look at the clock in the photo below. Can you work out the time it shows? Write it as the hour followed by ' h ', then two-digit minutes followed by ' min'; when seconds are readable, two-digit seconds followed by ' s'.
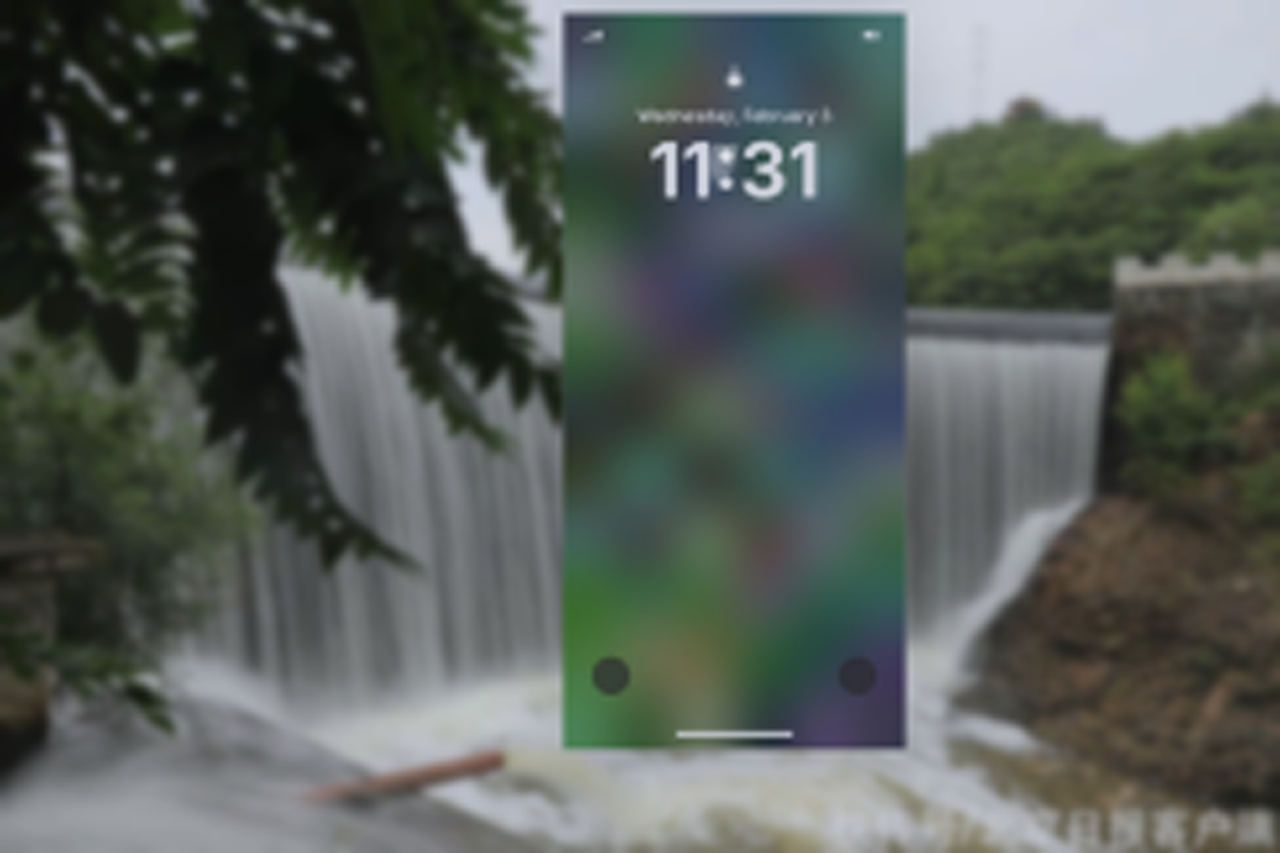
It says 11 h 31 min
